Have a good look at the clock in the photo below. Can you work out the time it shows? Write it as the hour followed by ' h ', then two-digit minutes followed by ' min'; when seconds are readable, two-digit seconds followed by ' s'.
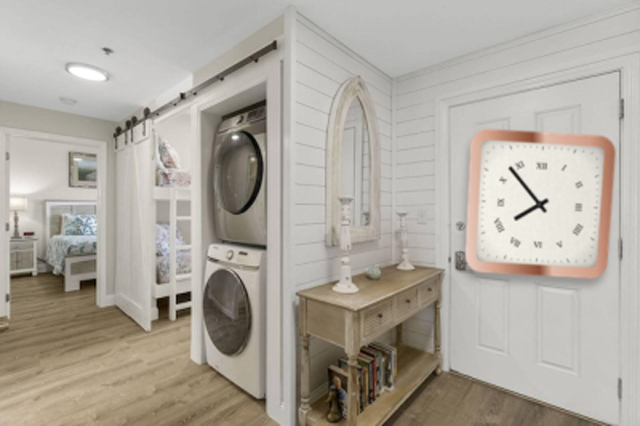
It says 7 h 53 min
